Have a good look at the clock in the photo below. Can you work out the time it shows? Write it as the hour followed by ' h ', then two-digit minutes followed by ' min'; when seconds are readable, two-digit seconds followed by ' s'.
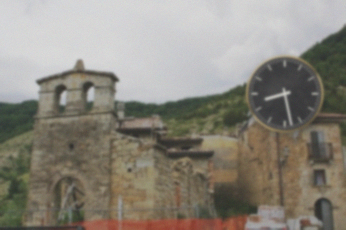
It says 8 h 28 min
